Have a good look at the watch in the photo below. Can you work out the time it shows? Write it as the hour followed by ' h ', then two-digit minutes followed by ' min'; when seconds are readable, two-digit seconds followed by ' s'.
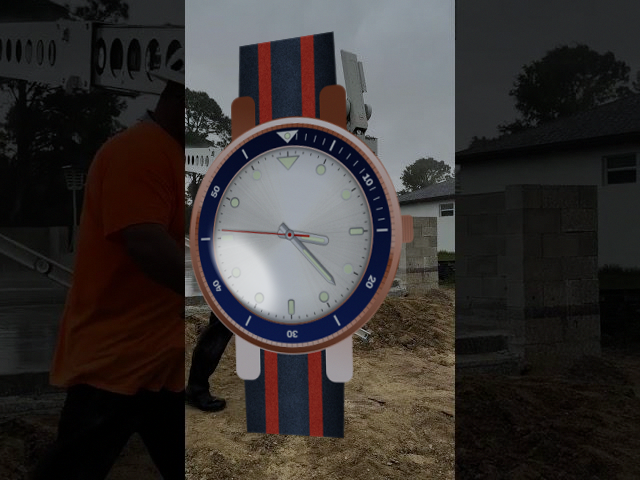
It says 3 h 22 min 46 s
